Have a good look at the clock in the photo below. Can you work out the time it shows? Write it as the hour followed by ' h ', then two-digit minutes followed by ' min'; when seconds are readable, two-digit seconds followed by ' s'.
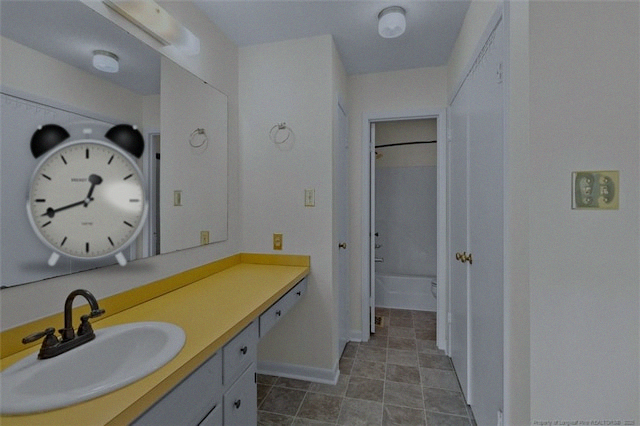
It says 12 h 42 min
